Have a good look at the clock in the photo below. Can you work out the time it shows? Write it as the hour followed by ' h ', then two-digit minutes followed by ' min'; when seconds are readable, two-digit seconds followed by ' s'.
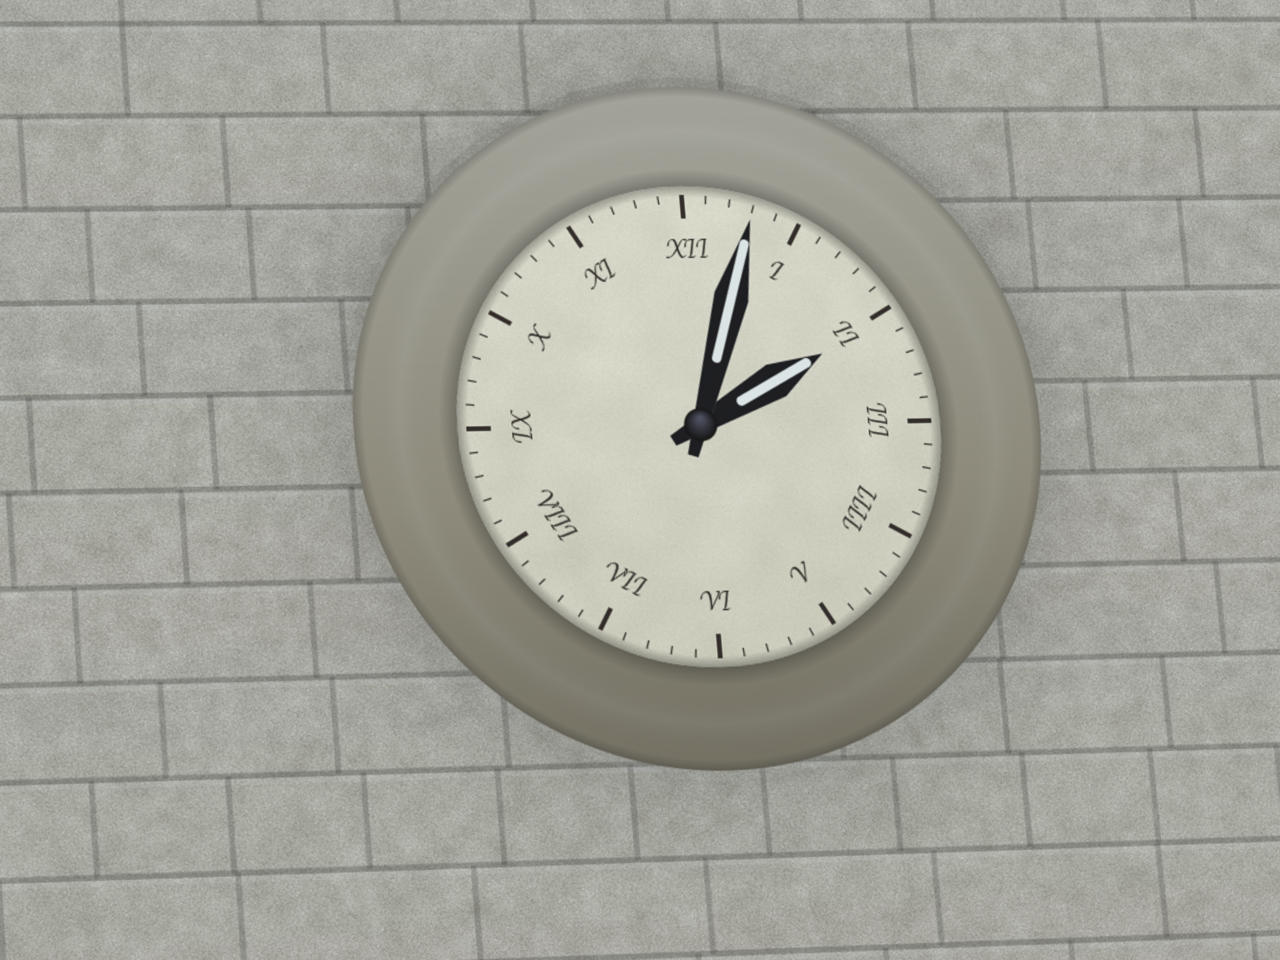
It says 2 h 03 min
